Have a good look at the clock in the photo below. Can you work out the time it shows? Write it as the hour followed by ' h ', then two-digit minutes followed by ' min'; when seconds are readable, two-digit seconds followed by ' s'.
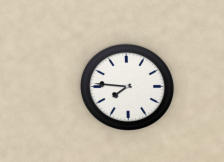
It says 7 h 46 min
